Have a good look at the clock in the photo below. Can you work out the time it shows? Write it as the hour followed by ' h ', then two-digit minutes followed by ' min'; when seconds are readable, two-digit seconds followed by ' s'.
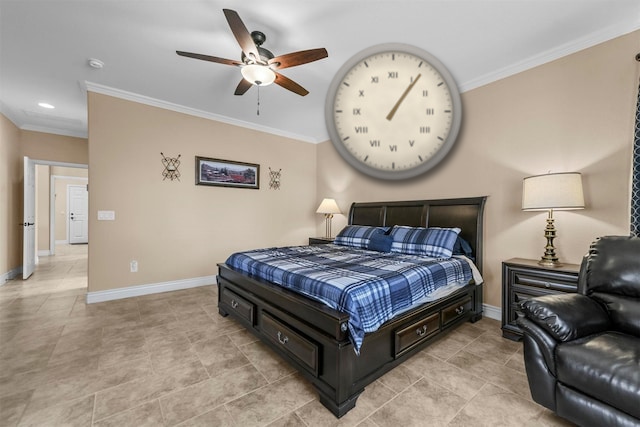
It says 1 h 06 min
